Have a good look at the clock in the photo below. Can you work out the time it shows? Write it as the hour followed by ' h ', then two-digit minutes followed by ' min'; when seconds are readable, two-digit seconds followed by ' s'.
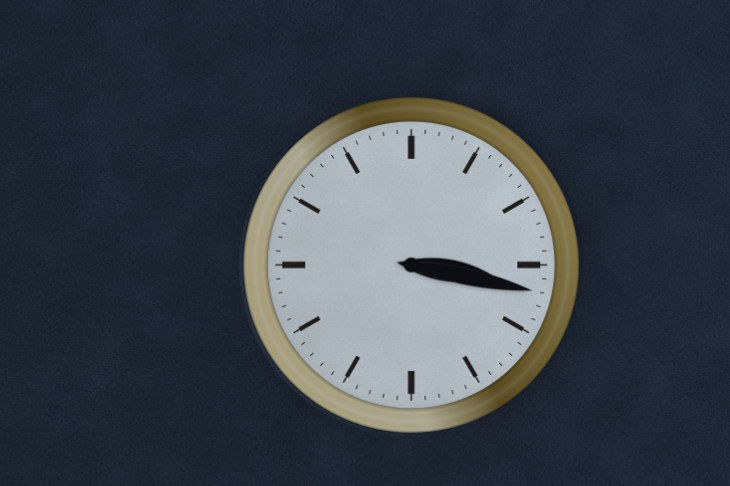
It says 3 h 17 min
